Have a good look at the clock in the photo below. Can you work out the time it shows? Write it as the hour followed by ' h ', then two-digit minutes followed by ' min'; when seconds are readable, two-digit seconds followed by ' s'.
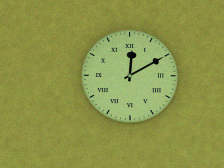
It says 12 h 10 min
